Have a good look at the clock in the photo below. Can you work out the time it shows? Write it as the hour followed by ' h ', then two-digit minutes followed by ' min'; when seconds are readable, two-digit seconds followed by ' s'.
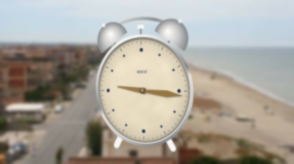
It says 9 h 16 min
